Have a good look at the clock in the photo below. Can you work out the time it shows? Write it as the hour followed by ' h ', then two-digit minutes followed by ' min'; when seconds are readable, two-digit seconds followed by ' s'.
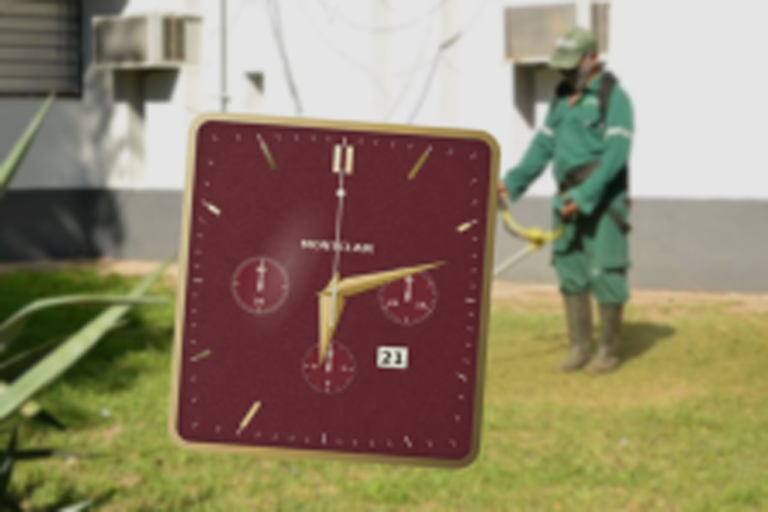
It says 6 h 12 min
